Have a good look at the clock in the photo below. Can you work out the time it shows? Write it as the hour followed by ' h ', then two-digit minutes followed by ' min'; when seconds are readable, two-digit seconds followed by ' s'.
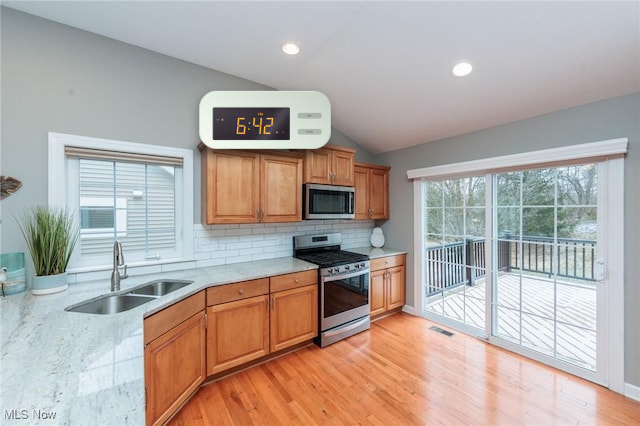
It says 6 h 42 min
